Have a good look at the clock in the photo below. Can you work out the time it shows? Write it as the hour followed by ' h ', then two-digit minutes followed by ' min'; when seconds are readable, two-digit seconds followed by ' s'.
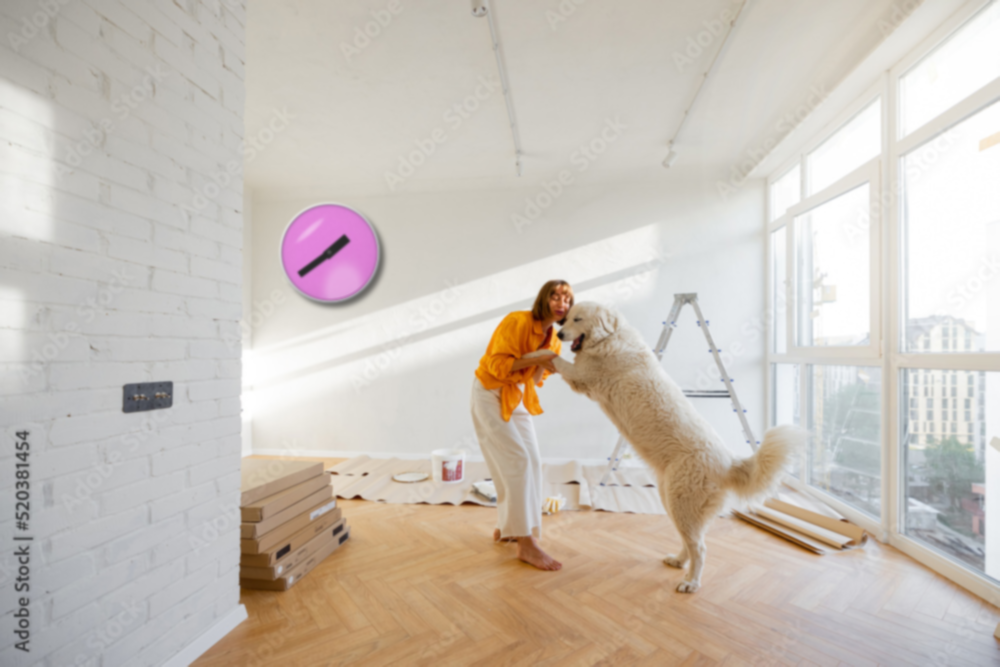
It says 1 h 39 min
